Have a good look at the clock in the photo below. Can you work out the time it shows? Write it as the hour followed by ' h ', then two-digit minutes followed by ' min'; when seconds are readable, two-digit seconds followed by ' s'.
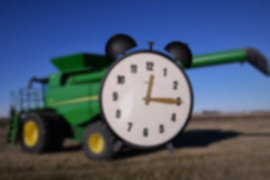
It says 12 h 15 min
